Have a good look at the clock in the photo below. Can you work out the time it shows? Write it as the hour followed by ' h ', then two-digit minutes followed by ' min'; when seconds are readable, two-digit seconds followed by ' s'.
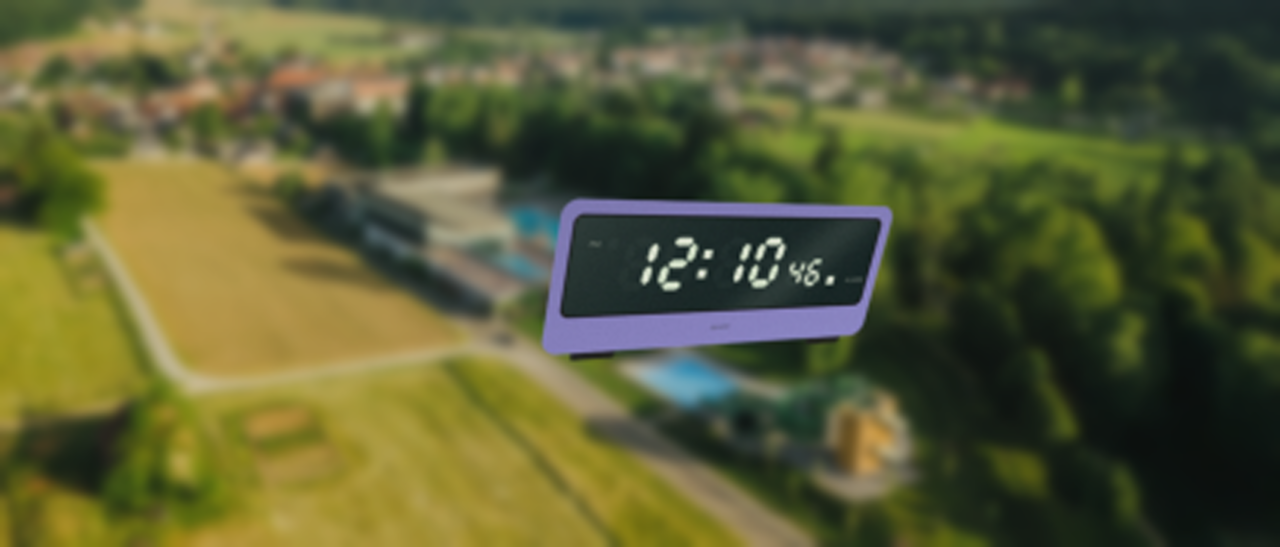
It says 12 h 10 min 46 s
